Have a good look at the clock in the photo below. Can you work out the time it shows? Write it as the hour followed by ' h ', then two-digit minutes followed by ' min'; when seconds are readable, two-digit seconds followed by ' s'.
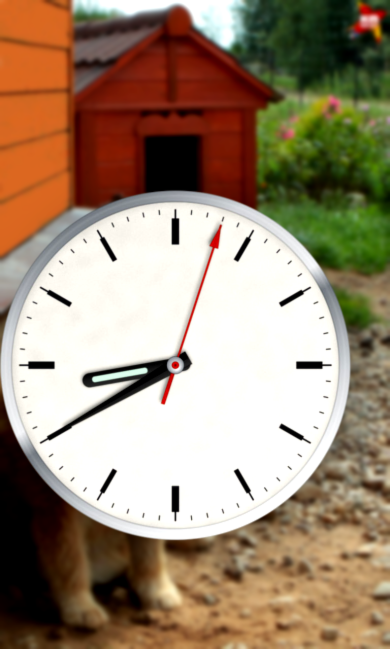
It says 8 h 40 min 03 s
